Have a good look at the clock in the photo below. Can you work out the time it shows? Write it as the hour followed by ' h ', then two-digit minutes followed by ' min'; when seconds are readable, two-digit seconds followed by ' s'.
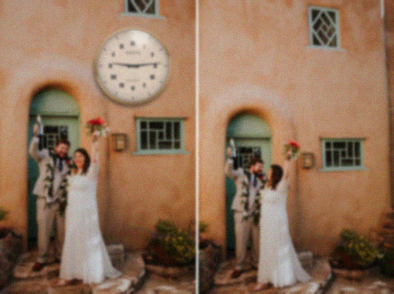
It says 9 h 14 min
